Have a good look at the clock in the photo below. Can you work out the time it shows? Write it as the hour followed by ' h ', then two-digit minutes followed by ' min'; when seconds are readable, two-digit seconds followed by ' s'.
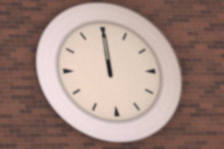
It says 12 h 00 min
